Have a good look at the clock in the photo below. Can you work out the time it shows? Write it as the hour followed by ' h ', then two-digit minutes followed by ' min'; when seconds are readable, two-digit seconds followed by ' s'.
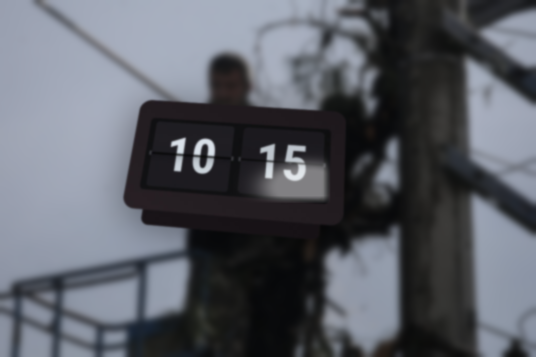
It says 10 h 15 min
